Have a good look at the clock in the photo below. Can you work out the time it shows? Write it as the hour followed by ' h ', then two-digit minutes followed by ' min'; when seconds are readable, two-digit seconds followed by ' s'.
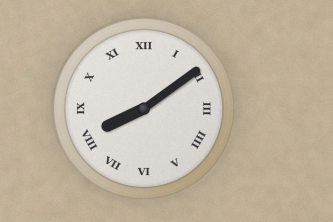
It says 8 h 09 min
